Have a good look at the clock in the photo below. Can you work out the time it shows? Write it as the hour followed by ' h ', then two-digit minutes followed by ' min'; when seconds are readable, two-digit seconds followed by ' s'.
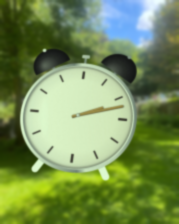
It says 2 h 12 min
